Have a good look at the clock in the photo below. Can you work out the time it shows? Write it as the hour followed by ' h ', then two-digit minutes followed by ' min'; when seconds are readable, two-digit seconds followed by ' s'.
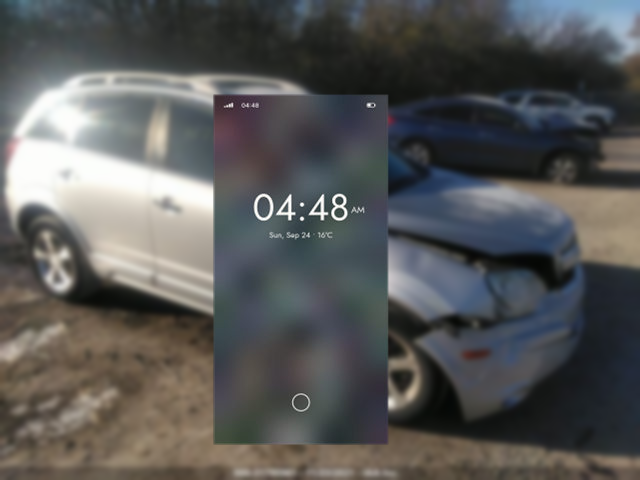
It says 4 h 48 min
